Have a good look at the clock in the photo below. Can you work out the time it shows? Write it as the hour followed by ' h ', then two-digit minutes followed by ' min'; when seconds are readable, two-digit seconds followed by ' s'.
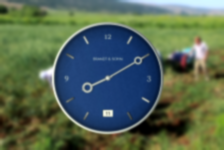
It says 8 h 10 min
